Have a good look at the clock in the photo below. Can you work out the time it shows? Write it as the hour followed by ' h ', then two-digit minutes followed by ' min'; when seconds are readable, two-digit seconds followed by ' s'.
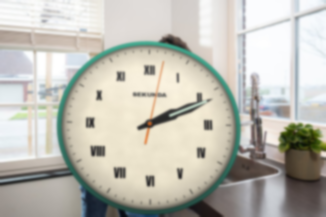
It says 2 h 11 min 02 s
